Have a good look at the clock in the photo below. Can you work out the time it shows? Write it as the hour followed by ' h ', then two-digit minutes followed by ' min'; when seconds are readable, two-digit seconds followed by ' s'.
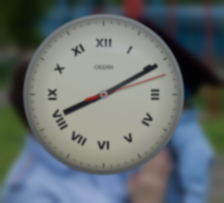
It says 8 h 10 min 12 s
